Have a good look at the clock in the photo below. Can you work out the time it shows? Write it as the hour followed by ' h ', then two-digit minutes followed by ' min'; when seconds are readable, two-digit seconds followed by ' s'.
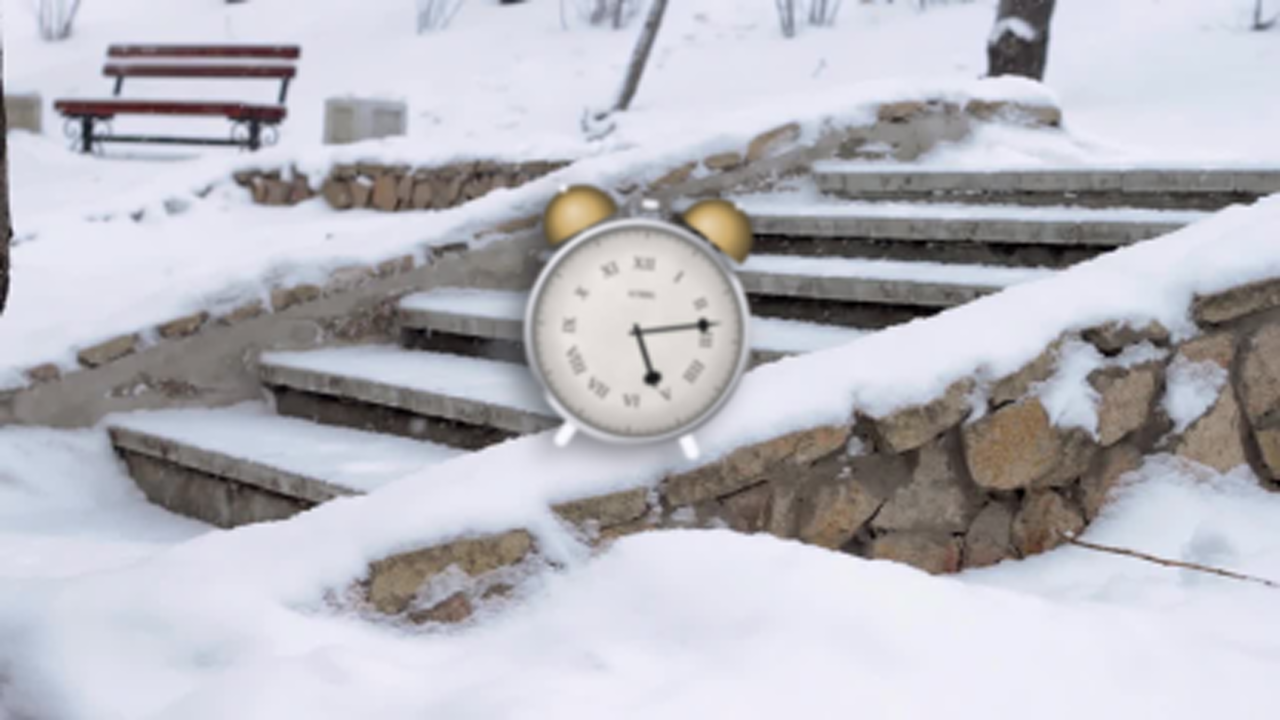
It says 5 h 13 min
